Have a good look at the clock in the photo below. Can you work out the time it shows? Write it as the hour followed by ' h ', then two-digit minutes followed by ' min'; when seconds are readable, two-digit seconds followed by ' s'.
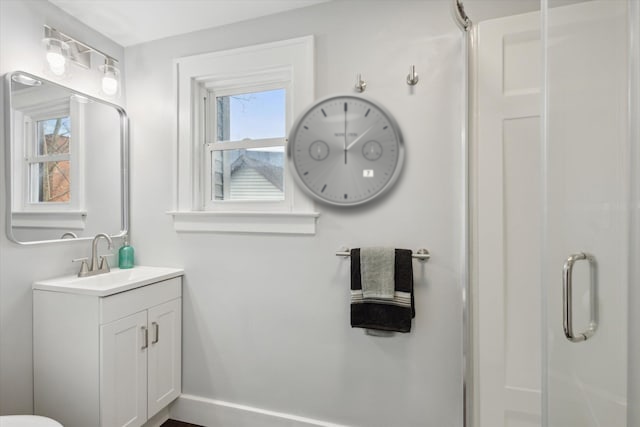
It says 12 h 08 min
